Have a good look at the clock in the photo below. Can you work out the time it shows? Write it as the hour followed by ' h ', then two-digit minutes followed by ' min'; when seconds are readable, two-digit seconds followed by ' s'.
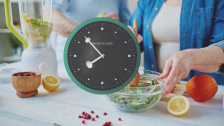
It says 7 h 53 min
